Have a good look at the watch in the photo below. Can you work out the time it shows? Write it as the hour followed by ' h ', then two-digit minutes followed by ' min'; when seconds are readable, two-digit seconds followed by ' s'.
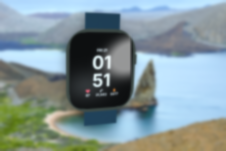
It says 1 h 51 min
